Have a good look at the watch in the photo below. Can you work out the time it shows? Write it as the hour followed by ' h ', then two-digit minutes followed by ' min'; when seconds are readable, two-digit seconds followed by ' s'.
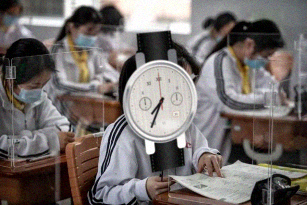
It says 7 h 35 min
